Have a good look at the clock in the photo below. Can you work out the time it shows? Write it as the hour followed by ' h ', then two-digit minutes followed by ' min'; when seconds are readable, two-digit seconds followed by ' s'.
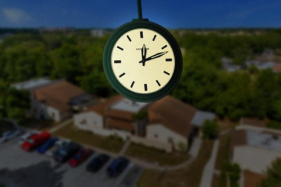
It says 12 h 12 min
